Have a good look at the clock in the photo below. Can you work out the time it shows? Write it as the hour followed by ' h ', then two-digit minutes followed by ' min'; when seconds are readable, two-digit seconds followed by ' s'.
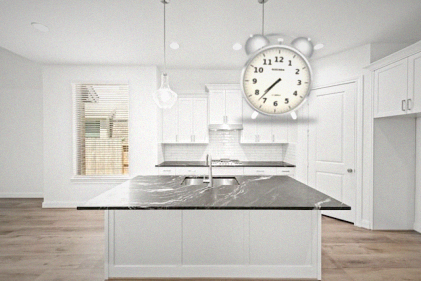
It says 7 h 37 min
